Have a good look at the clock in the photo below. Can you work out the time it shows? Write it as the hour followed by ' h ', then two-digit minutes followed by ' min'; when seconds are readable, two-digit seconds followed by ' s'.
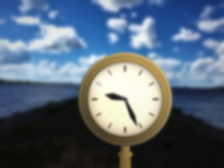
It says 9 h 26 min
